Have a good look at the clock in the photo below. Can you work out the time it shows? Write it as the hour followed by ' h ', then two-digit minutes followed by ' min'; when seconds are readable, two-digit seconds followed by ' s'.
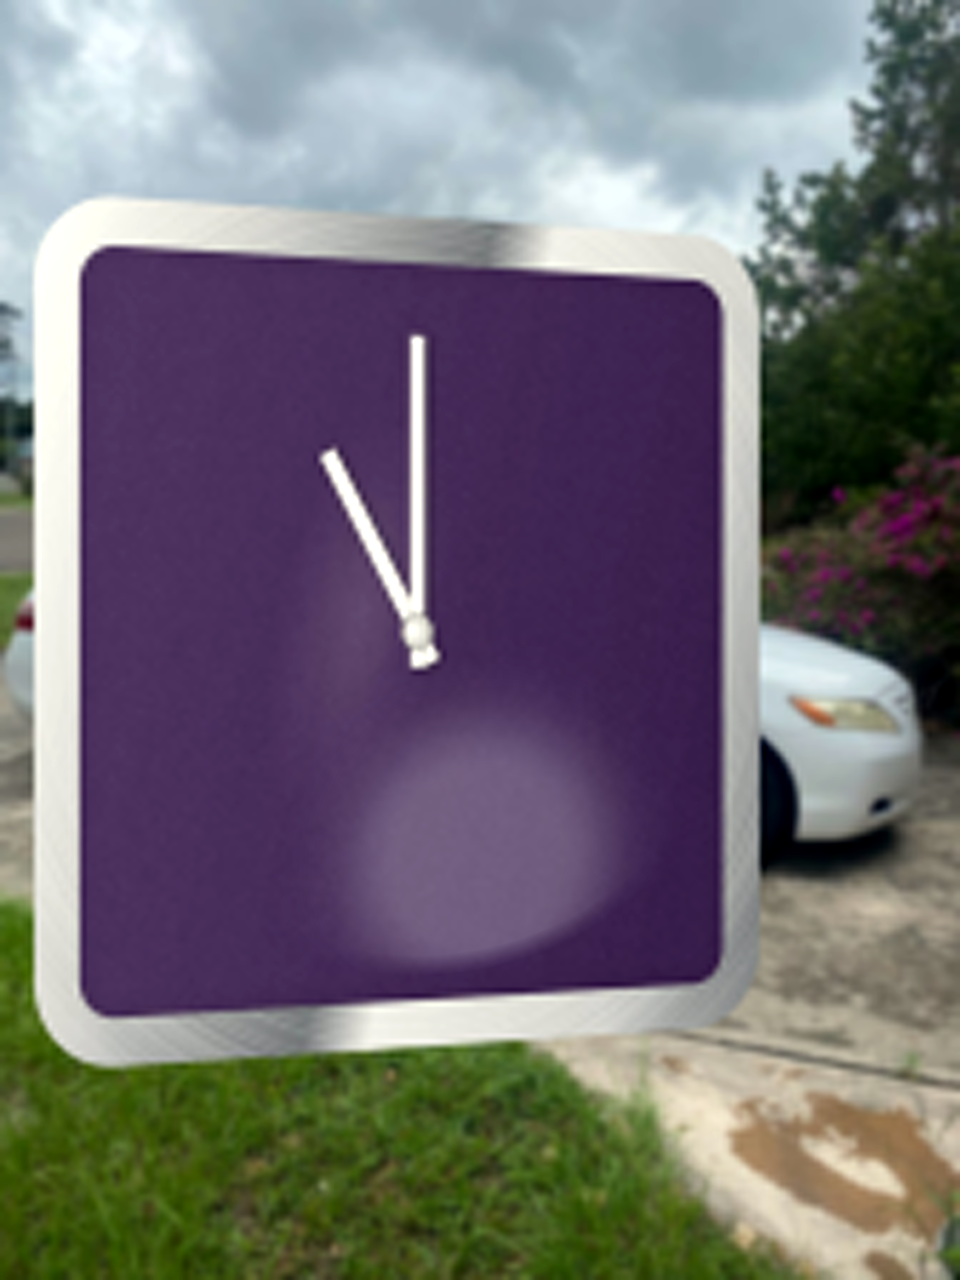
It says 11 h 00 min
